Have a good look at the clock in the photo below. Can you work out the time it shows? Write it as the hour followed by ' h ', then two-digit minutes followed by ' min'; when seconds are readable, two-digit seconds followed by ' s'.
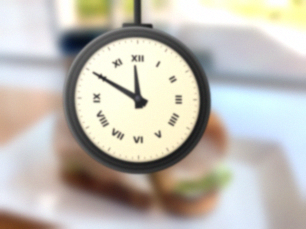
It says 11 h 50 min
